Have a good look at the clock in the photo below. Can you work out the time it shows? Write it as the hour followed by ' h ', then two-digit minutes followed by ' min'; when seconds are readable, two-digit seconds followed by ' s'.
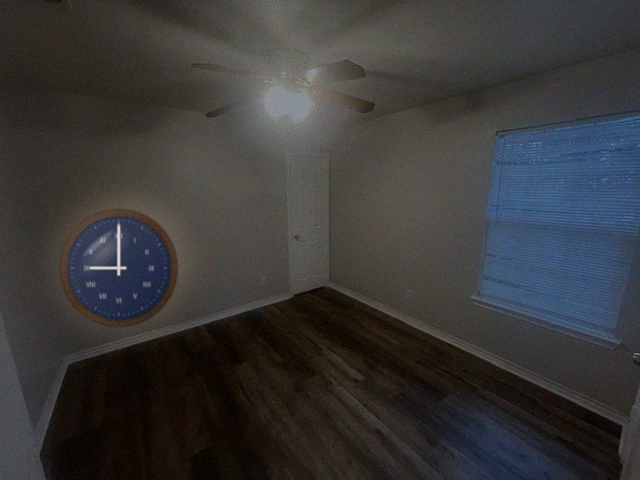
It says 9 h 00 min
